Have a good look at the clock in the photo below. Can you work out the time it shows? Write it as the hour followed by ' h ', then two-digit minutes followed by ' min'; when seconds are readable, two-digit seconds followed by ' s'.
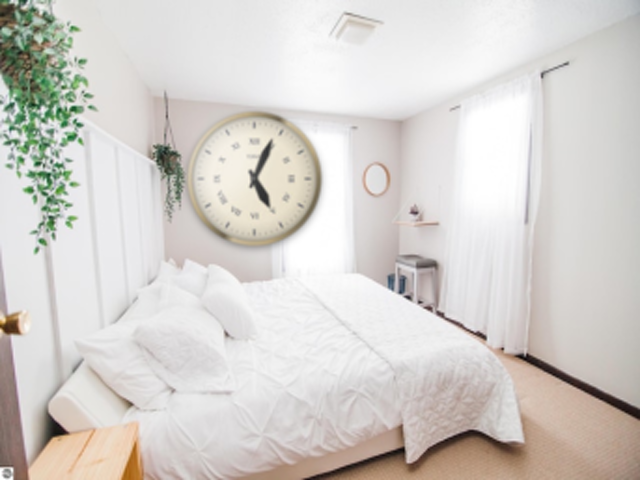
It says 5 h 04 min
